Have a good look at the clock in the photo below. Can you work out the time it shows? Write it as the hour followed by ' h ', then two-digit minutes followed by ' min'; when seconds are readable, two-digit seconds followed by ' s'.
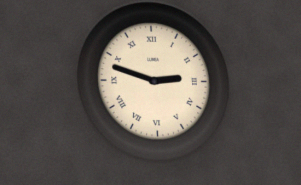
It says 2 h 48 min
